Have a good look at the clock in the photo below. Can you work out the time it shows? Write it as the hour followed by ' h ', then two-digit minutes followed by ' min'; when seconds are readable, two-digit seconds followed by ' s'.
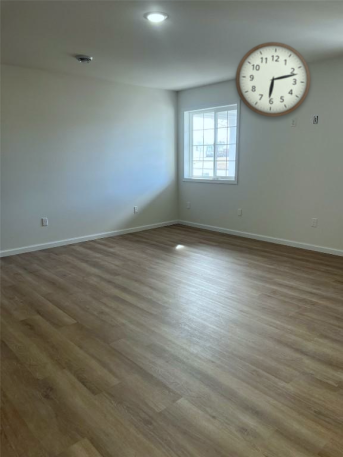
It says 6 h 12 min
